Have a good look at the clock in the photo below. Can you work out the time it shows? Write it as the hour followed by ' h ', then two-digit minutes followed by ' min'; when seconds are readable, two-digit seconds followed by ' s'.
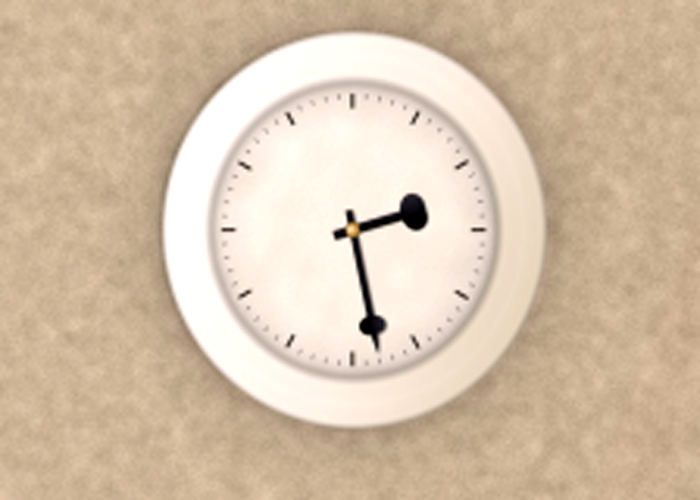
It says 2 h 28 min
